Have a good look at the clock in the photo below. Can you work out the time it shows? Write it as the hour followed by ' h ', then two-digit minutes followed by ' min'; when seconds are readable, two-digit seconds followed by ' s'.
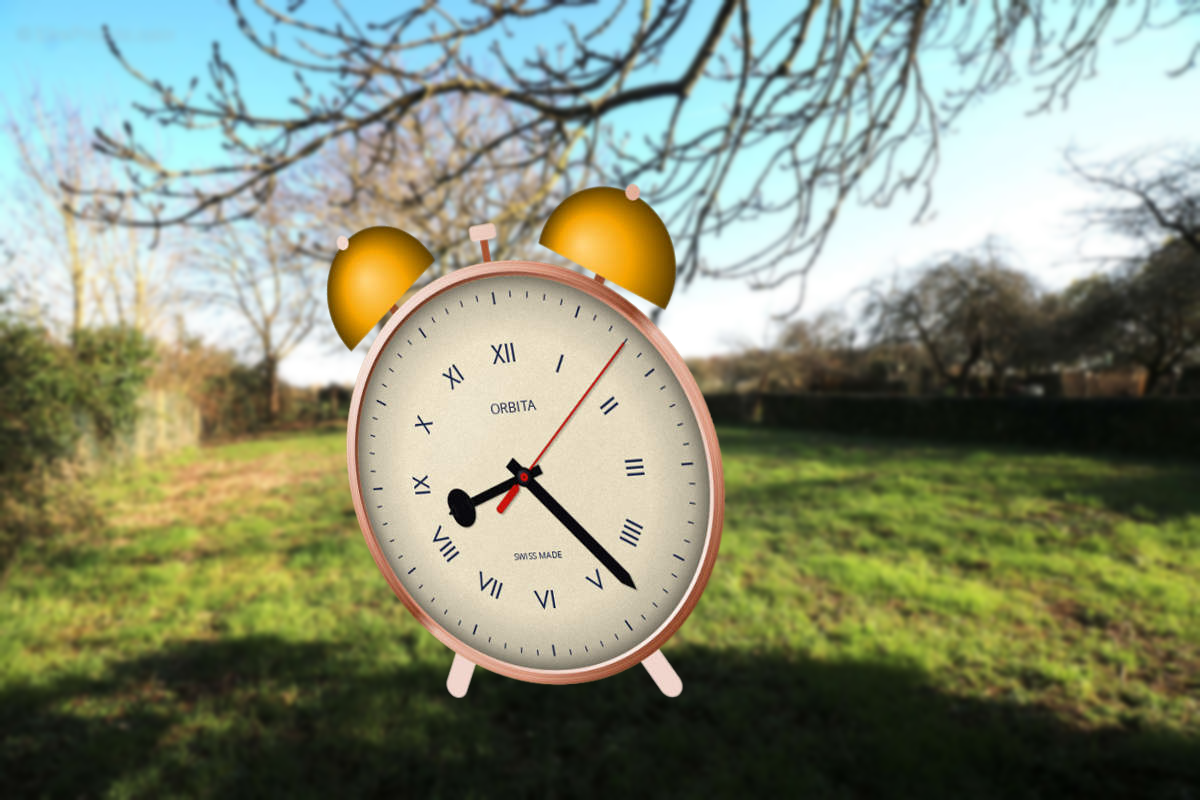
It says 8 h 23 min 08 s
